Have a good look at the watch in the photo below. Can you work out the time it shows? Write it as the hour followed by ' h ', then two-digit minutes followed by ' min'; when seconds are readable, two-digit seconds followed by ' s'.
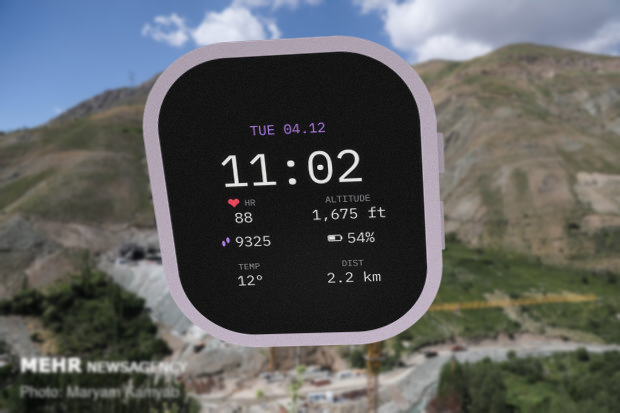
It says 11 h 02 min
